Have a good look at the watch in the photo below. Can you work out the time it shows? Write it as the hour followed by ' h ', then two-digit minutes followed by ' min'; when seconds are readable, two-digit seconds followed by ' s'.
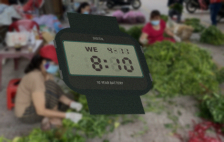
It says 8 h 10 min
